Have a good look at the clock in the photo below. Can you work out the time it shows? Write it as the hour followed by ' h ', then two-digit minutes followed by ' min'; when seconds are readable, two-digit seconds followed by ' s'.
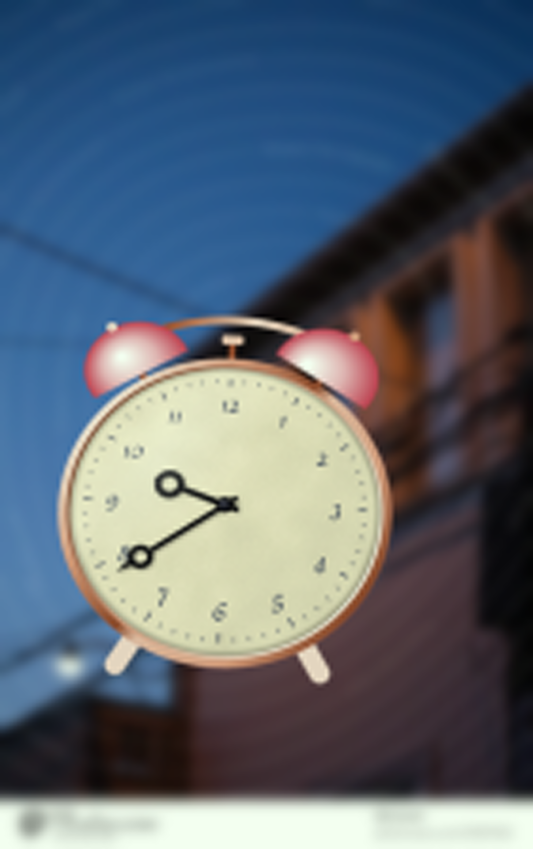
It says 9 h 39 min
